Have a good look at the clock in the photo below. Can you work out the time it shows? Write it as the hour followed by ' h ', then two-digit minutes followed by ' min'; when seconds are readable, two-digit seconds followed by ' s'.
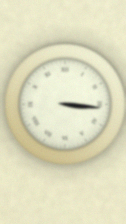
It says 3 h 16 min
